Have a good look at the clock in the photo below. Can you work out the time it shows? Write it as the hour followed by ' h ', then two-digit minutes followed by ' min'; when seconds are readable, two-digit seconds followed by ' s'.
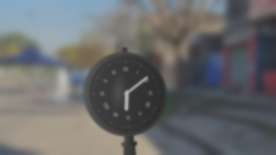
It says 6 h 09 min
